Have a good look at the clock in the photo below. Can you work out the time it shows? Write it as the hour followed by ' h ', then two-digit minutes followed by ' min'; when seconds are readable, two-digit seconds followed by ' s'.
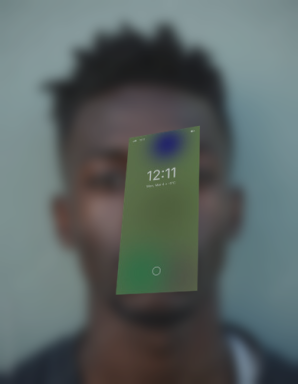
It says 12 h 11 min
